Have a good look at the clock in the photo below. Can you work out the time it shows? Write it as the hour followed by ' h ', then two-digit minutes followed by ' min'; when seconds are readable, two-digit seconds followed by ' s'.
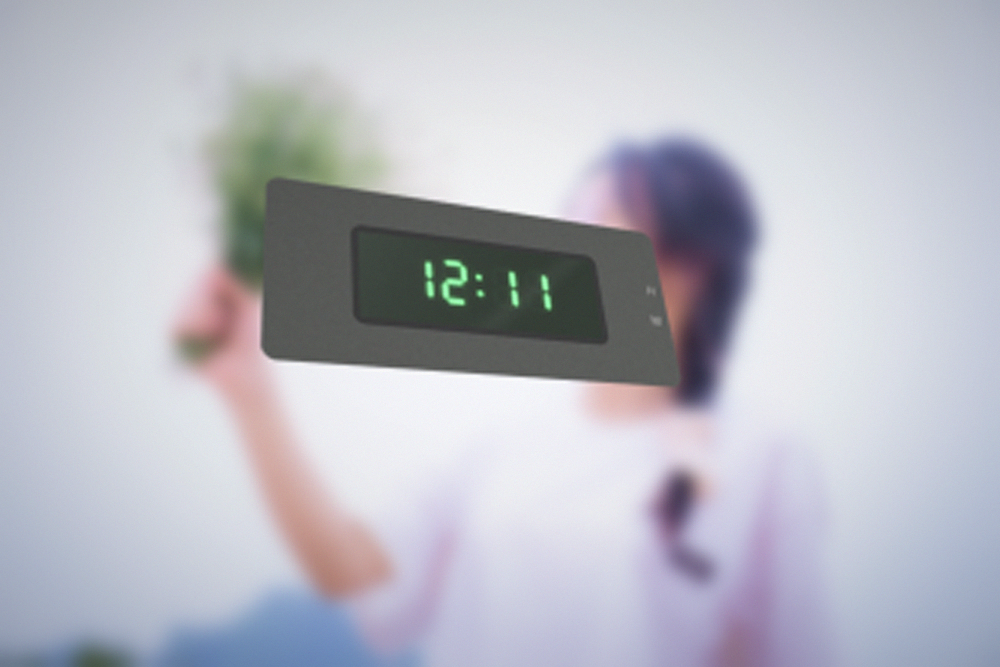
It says 12 h 11 min
